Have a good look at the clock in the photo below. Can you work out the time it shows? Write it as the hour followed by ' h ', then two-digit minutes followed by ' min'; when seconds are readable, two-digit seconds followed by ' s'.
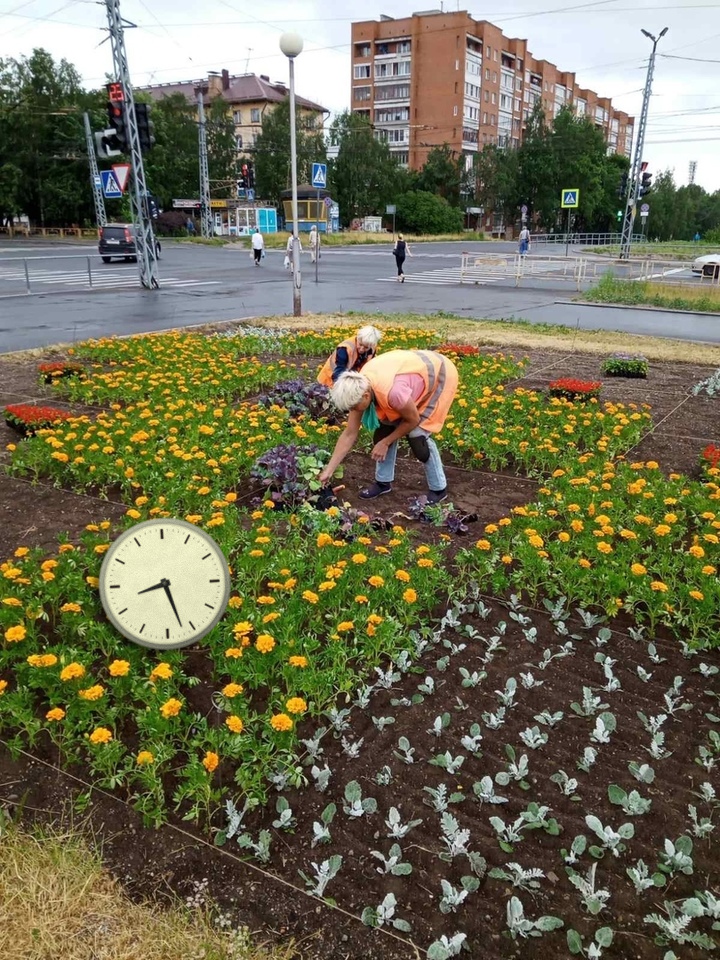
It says 8 h 27 min
